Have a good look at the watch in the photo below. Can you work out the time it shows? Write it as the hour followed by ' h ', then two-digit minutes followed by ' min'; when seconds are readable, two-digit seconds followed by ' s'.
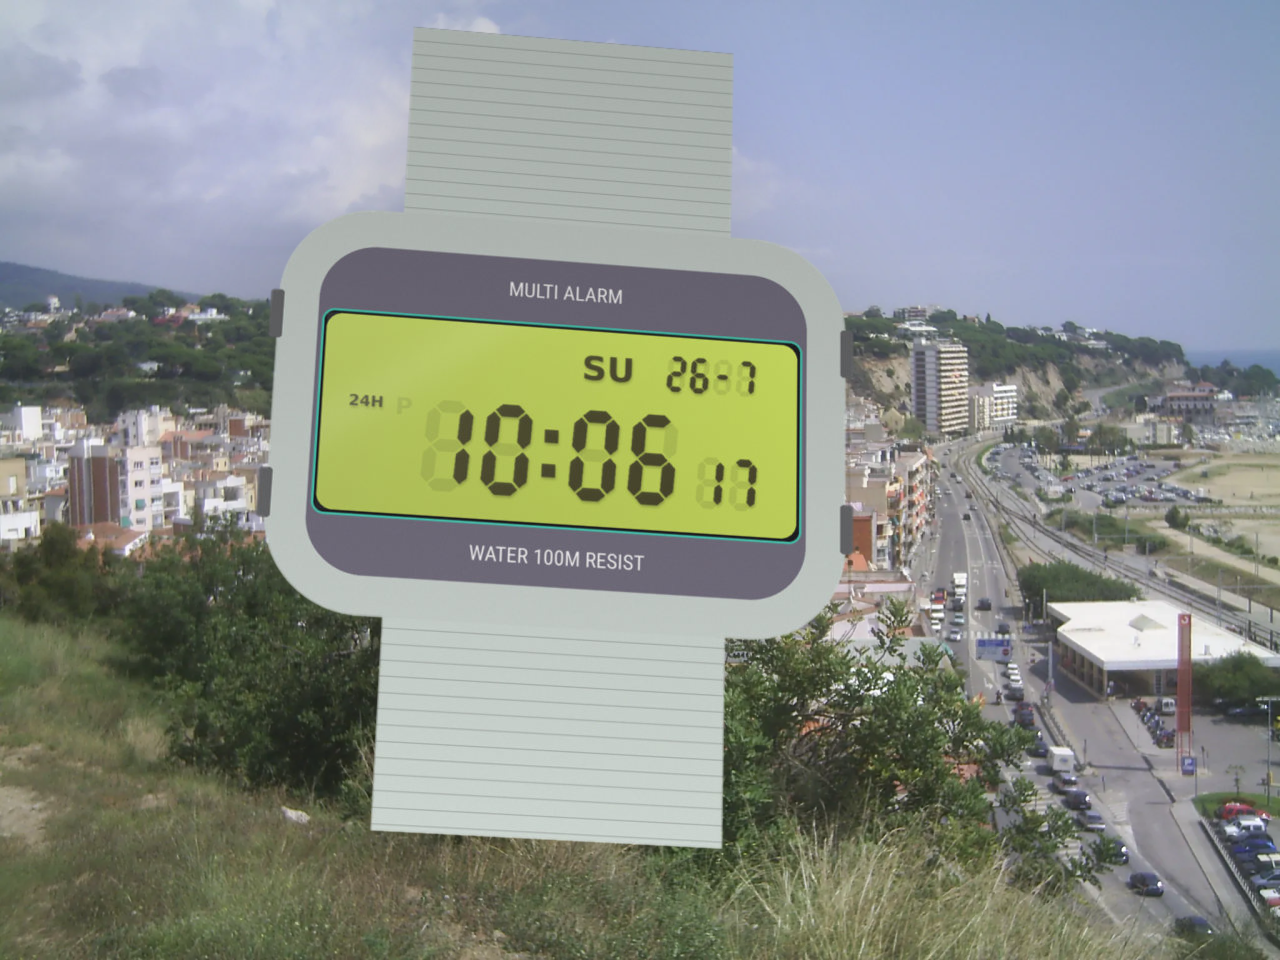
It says 10 h 06 min 17 s
